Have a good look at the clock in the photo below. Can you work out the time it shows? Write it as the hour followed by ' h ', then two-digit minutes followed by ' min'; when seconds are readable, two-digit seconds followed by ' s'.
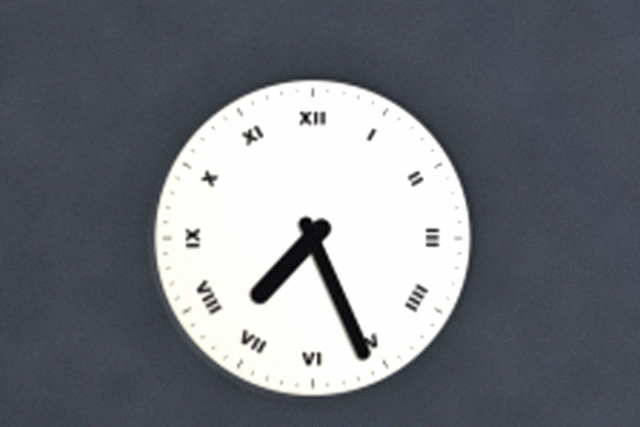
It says 7 h 26 min
